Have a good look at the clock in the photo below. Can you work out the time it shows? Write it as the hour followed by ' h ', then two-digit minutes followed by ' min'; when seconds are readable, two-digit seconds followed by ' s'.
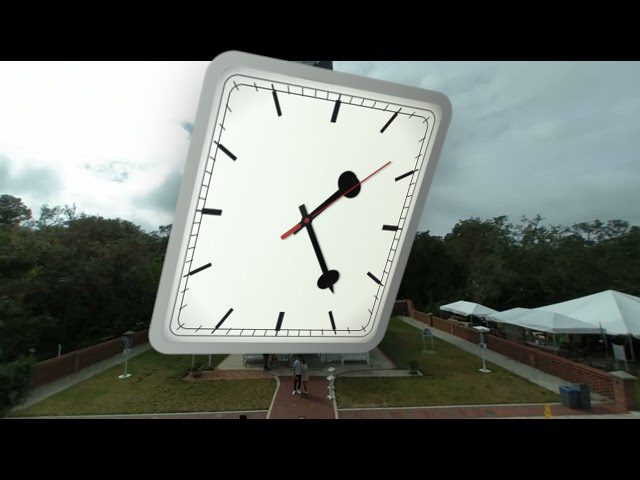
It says 1 h 24 min 08 s
